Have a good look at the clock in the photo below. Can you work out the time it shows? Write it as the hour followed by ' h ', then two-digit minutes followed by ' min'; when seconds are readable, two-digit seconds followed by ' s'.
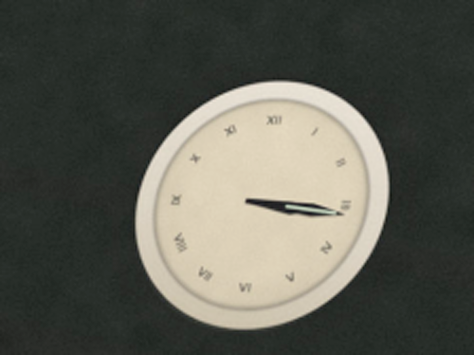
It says 3 h 16 min
